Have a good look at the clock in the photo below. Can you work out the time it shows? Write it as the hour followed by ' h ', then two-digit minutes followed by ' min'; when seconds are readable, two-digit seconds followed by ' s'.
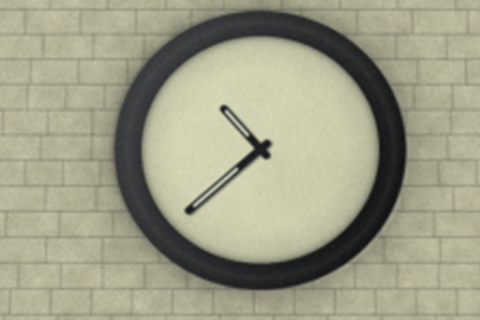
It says 10 h 38 min
